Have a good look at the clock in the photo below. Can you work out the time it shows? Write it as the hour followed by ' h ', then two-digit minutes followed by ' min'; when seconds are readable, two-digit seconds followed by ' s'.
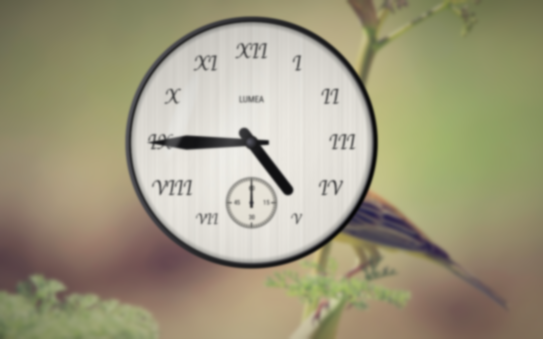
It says 4 h 45 min
